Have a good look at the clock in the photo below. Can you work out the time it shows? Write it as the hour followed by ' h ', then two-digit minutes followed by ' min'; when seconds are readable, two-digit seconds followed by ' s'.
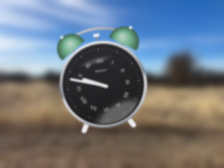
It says 9 h 48 min
